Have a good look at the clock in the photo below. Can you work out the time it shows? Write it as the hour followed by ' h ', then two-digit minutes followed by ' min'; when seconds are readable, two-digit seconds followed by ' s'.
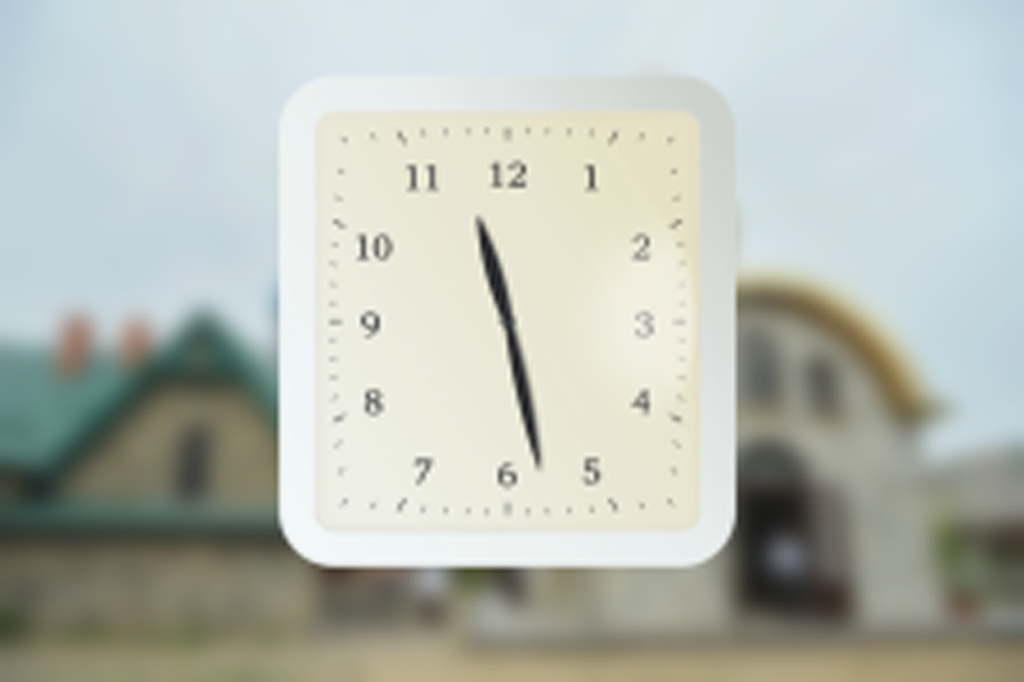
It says 11 h 28 min
